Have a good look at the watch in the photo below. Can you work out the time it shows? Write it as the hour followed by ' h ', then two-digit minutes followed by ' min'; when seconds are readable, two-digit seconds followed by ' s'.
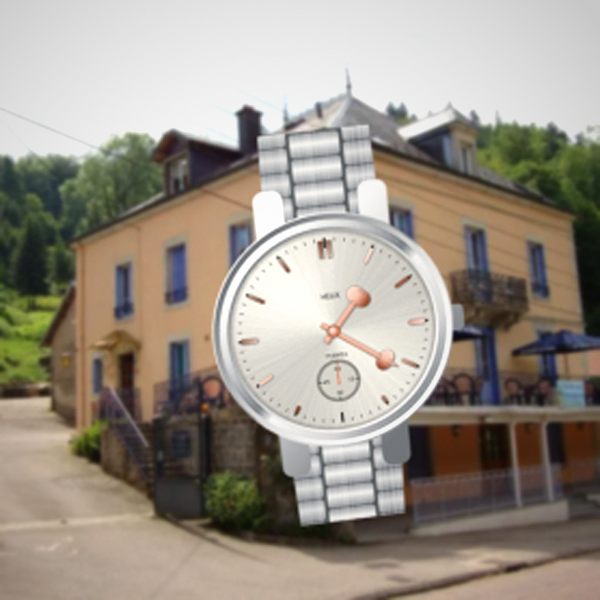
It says 1 h 21 min
